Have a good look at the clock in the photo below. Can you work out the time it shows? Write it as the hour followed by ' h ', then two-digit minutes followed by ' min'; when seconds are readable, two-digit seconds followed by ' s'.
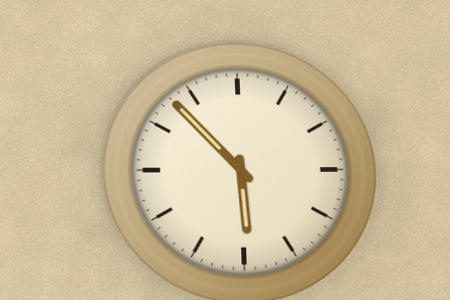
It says 5 h 53 min
